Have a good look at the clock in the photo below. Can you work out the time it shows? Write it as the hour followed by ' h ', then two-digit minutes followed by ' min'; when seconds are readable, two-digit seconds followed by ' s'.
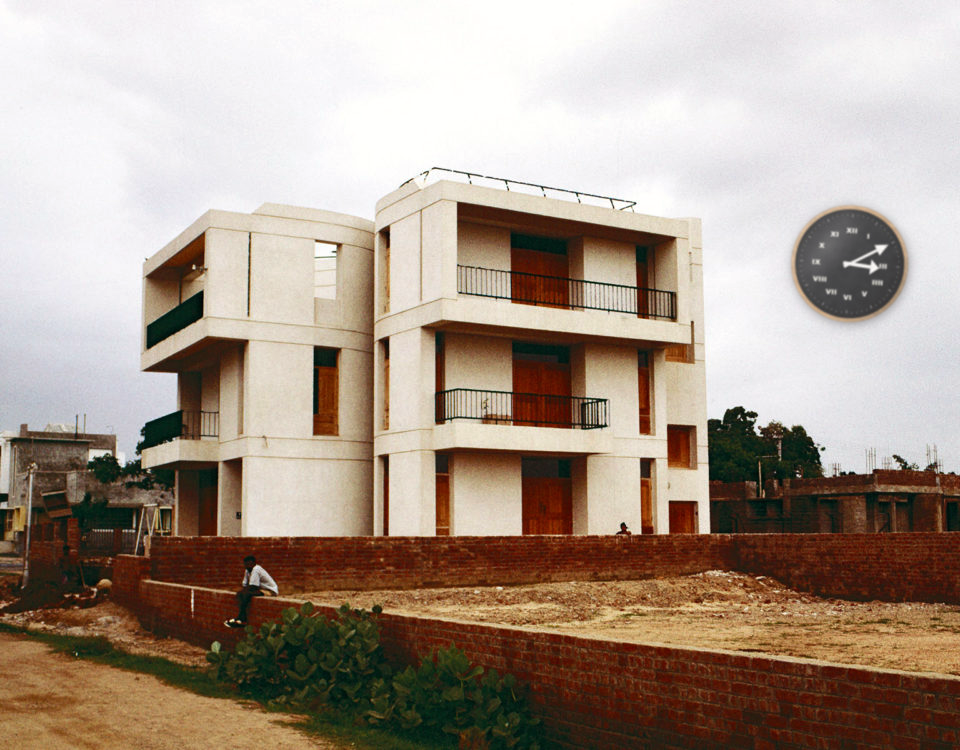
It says 3 h 10 min
